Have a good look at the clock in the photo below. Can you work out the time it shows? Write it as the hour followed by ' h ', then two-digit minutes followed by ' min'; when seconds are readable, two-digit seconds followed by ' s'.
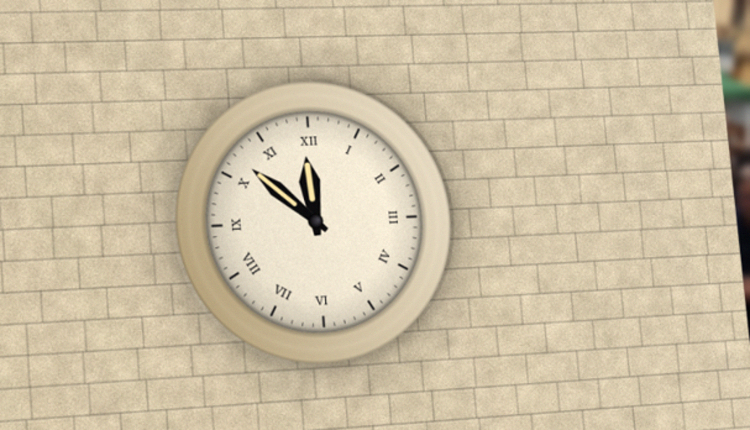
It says 11 h 52 min
